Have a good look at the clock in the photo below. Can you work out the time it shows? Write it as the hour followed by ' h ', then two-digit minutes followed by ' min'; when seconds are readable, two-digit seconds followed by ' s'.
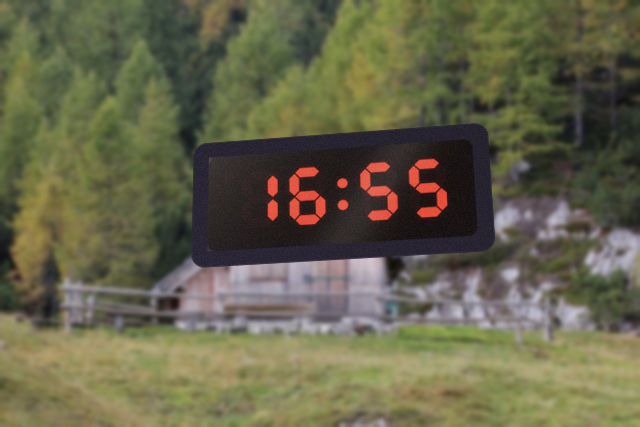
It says 16 h 55 min
